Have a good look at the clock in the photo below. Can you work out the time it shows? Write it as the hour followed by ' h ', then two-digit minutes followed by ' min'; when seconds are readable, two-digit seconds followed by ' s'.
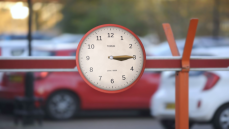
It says 3 h 15 min
